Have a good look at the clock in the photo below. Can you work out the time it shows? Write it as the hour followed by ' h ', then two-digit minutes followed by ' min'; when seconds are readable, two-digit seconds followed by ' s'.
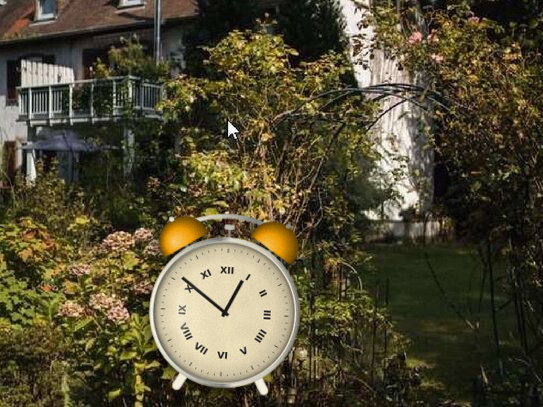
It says 12 h 51 min
